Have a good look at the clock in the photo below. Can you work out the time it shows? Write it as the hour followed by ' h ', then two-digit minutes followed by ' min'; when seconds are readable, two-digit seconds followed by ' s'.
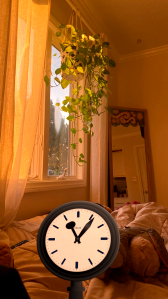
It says 11 h 06 min
